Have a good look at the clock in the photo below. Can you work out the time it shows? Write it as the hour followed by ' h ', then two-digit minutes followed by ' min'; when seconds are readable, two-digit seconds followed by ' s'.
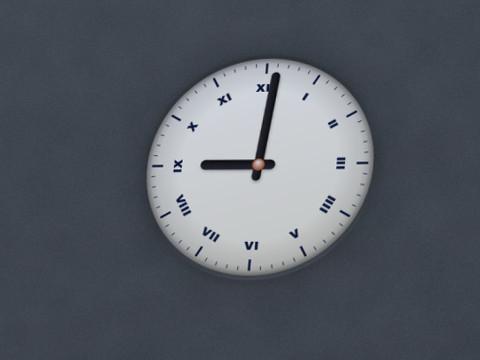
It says 9 h 01 min
